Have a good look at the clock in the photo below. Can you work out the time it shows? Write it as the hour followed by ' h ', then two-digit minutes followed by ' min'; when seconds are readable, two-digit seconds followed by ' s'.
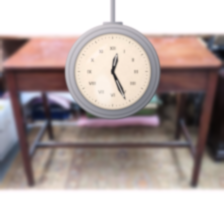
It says 12 h 26 min
